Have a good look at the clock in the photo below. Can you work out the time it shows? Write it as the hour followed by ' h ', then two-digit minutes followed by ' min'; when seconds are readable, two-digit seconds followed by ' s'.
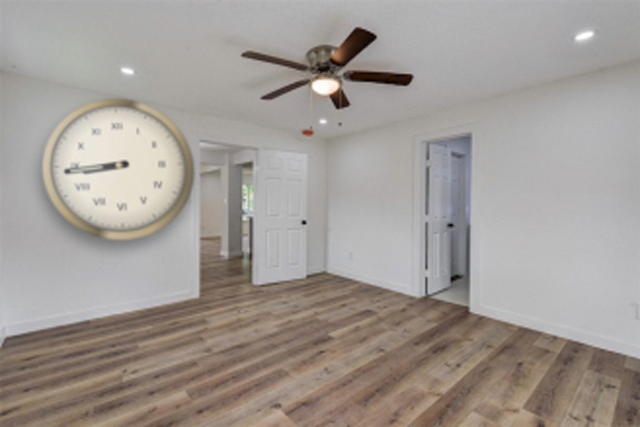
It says 8 h 44 min
